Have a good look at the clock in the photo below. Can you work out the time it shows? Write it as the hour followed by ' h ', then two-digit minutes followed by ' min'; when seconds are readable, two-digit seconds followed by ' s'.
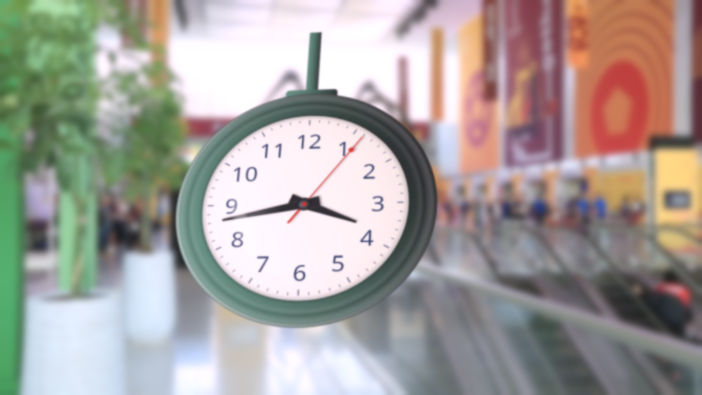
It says 3 h 43 min 06 s
